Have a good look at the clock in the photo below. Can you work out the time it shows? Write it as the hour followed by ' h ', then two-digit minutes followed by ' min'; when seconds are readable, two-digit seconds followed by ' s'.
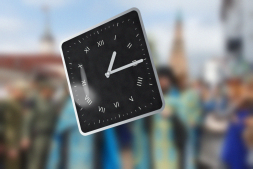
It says 1 h 15 min
